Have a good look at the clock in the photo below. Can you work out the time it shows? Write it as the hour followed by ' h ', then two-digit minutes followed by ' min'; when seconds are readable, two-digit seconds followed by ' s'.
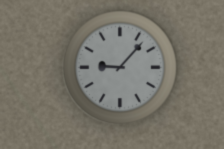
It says 9 h 07 min
